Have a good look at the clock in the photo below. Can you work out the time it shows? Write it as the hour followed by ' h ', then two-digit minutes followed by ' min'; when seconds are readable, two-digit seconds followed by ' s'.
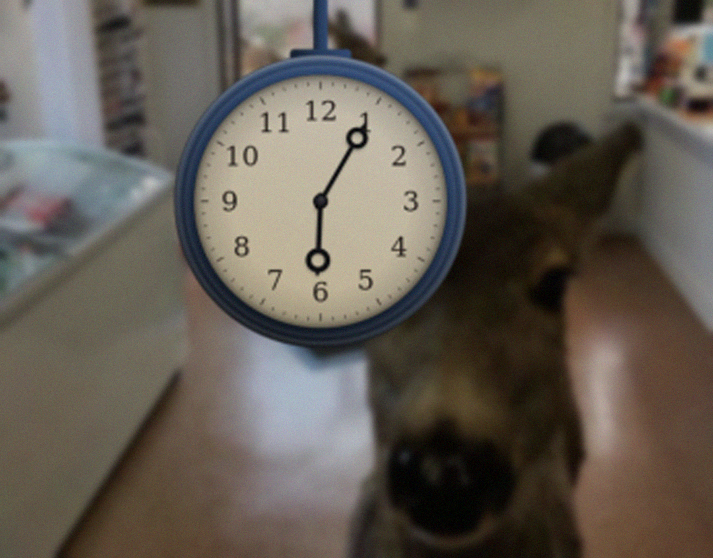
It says 6 h 05 min
